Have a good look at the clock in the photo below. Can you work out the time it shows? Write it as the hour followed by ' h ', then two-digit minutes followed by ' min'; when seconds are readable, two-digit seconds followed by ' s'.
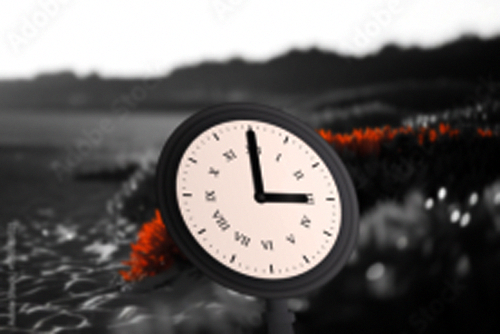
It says 3 h 00 min
